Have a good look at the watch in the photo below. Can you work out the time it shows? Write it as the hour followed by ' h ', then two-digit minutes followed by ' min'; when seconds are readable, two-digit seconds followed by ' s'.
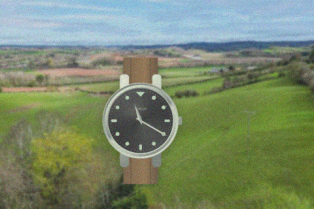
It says 11 h 20 min
